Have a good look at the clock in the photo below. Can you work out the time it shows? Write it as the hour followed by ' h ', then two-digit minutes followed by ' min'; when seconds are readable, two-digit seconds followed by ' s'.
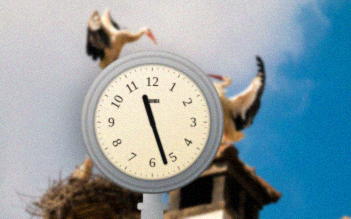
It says 11 h 27 min
